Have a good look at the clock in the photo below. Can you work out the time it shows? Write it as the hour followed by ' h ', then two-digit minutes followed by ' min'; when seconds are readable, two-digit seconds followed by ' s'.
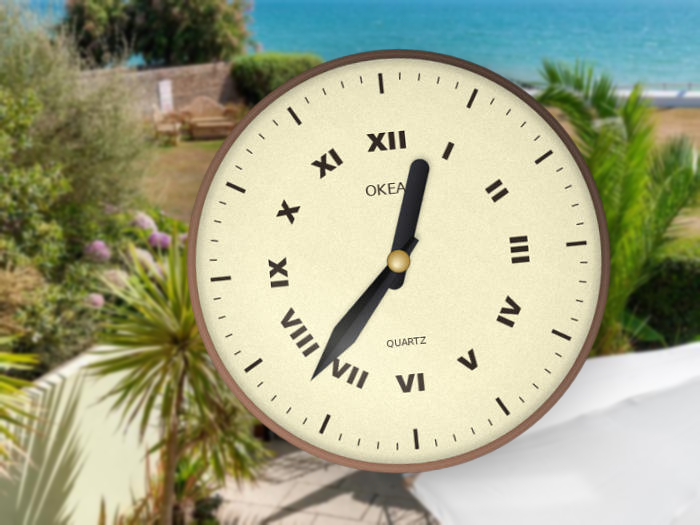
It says 12 h 37 min
